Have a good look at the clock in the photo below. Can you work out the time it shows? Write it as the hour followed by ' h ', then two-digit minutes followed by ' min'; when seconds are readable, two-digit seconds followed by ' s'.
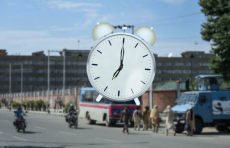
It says 7 h 00 min
